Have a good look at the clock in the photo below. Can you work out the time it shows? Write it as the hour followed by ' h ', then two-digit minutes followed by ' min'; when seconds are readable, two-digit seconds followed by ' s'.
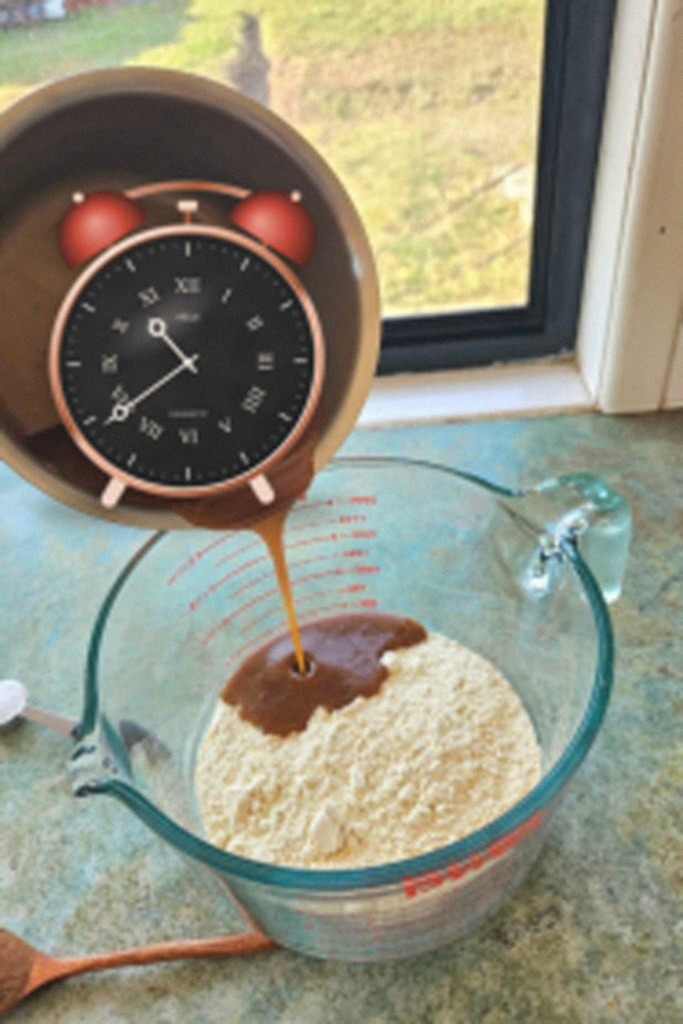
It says 10 h 39 min
